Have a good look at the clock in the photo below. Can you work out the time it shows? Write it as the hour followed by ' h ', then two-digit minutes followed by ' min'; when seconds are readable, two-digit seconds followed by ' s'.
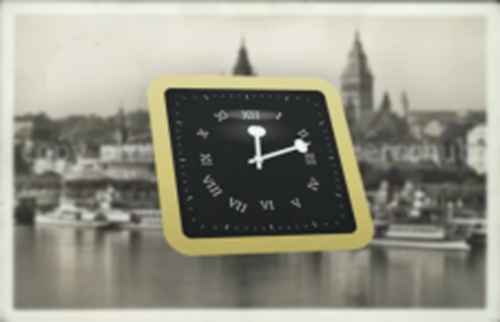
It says 12 h 12 min
